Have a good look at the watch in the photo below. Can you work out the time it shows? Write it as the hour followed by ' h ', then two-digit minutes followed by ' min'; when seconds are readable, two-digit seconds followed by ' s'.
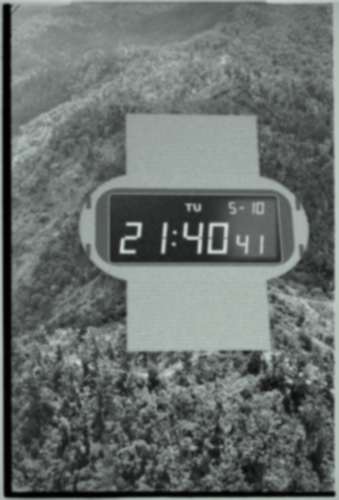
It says 21 h 40 min 41 s
